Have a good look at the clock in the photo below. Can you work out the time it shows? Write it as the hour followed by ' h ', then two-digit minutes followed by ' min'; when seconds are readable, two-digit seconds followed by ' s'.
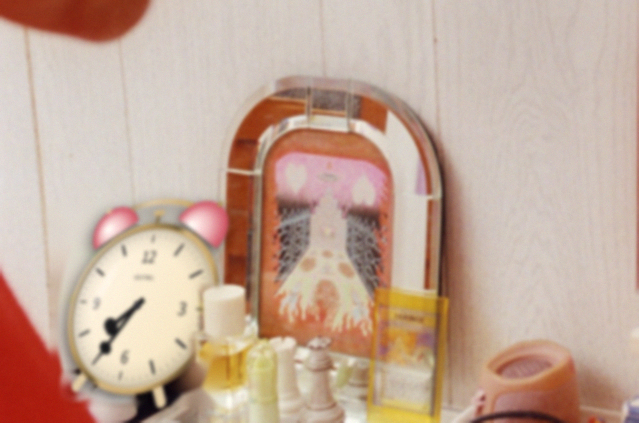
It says 7 h 35 min
